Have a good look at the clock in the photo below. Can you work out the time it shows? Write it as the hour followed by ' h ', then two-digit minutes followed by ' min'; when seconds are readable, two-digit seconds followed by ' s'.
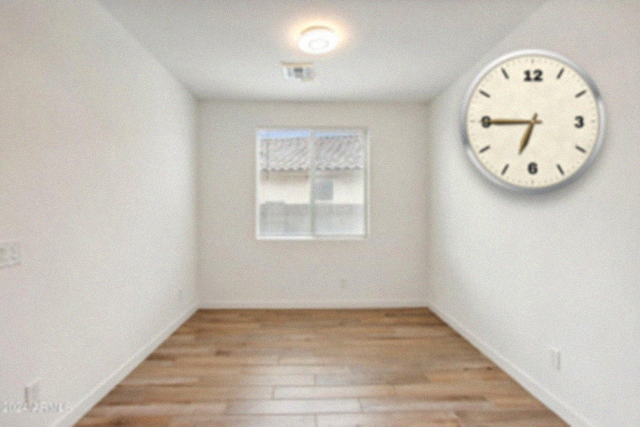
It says 6 h 45 min
